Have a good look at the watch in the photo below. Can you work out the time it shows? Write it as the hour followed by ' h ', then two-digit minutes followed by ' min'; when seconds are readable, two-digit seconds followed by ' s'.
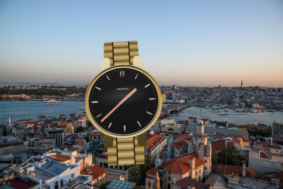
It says 1 h 38 min
